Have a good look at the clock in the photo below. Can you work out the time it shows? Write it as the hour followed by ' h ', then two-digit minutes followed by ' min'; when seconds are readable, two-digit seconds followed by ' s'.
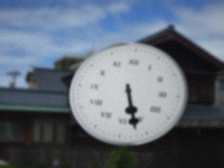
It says 5 h 27 min
